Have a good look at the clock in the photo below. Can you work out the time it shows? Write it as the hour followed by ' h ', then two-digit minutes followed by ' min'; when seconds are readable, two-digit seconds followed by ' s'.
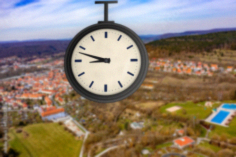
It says 8 h 48 min
